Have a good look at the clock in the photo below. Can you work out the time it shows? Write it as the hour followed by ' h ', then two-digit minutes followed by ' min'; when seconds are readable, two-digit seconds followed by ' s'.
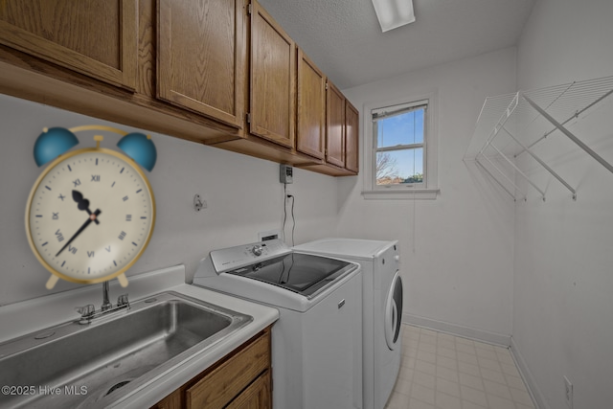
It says 10 h 37 min
